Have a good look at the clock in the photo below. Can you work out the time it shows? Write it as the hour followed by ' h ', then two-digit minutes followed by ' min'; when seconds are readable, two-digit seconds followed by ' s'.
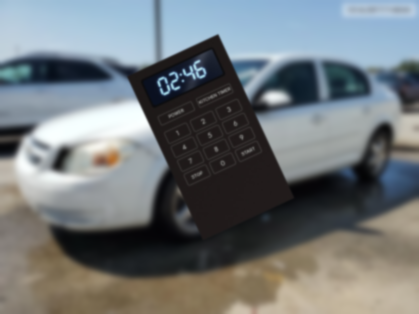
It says 2 h 46 min
